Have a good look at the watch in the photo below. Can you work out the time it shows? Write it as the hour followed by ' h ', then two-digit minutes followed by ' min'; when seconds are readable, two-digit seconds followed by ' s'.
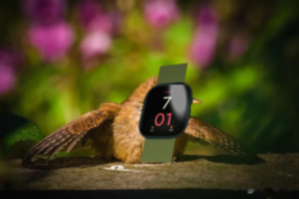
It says 7 h 01 min
